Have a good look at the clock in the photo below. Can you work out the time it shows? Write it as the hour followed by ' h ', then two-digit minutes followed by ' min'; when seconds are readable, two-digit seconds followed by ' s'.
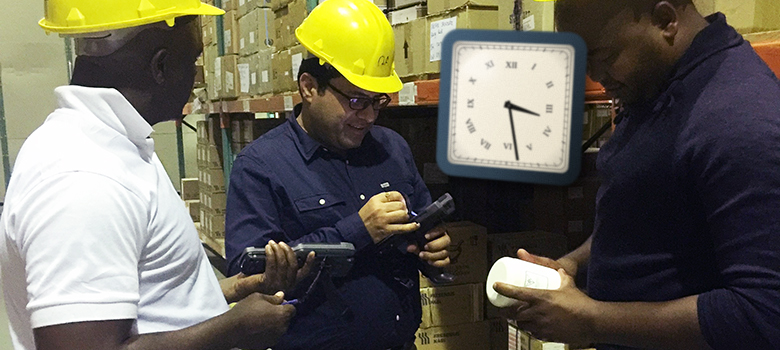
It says 3 h 28 min
